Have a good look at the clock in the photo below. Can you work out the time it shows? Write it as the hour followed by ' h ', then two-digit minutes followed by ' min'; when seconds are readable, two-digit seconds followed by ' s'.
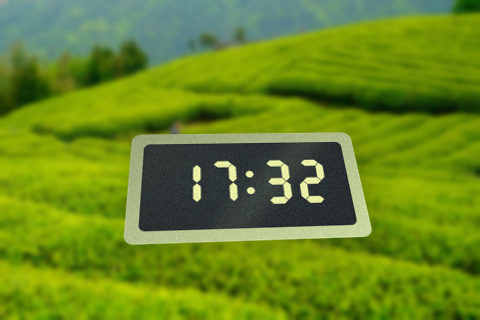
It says 17 h 32 min
